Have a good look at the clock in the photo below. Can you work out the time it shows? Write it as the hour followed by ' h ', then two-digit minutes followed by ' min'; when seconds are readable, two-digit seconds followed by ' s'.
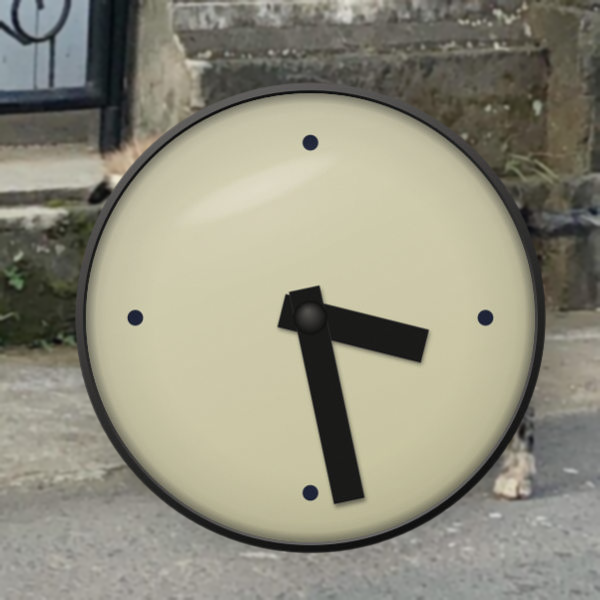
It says 3 h 28 min
